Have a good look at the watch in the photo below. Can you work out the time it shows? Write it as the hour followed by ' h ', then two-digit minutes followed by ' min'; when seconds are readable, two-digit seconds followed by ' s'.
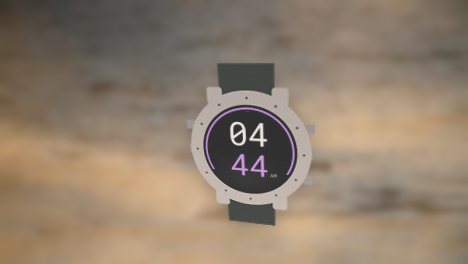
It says 4 h 44 min
